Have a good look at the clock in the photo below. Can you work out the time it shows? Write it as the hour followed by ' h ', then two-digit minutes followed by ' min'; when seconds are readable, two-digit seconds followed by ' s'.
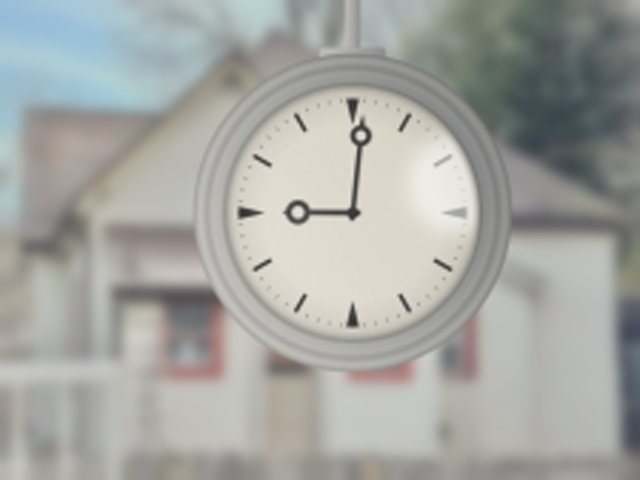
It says 9 h 01 min
